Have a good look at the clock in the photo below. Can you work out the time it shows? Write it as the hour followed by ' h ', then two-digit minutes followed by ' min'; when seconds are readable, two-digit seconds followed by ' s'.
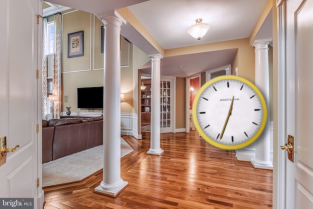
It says 12 h 34 min
